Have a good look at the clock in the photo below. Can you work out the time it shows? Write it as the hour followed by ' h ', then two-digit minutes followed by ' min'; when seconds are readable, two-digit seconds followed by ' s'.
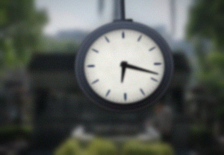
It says 6 h 18 min
